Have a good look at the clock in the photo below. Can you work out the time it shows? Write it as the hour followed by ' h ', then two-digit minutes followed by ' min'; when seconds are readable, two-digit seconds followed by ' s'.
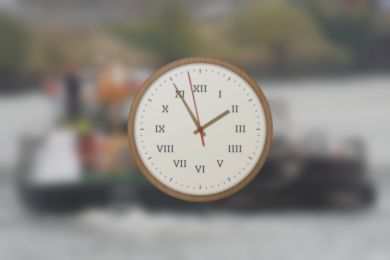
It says 1 h 54 min 58 s
